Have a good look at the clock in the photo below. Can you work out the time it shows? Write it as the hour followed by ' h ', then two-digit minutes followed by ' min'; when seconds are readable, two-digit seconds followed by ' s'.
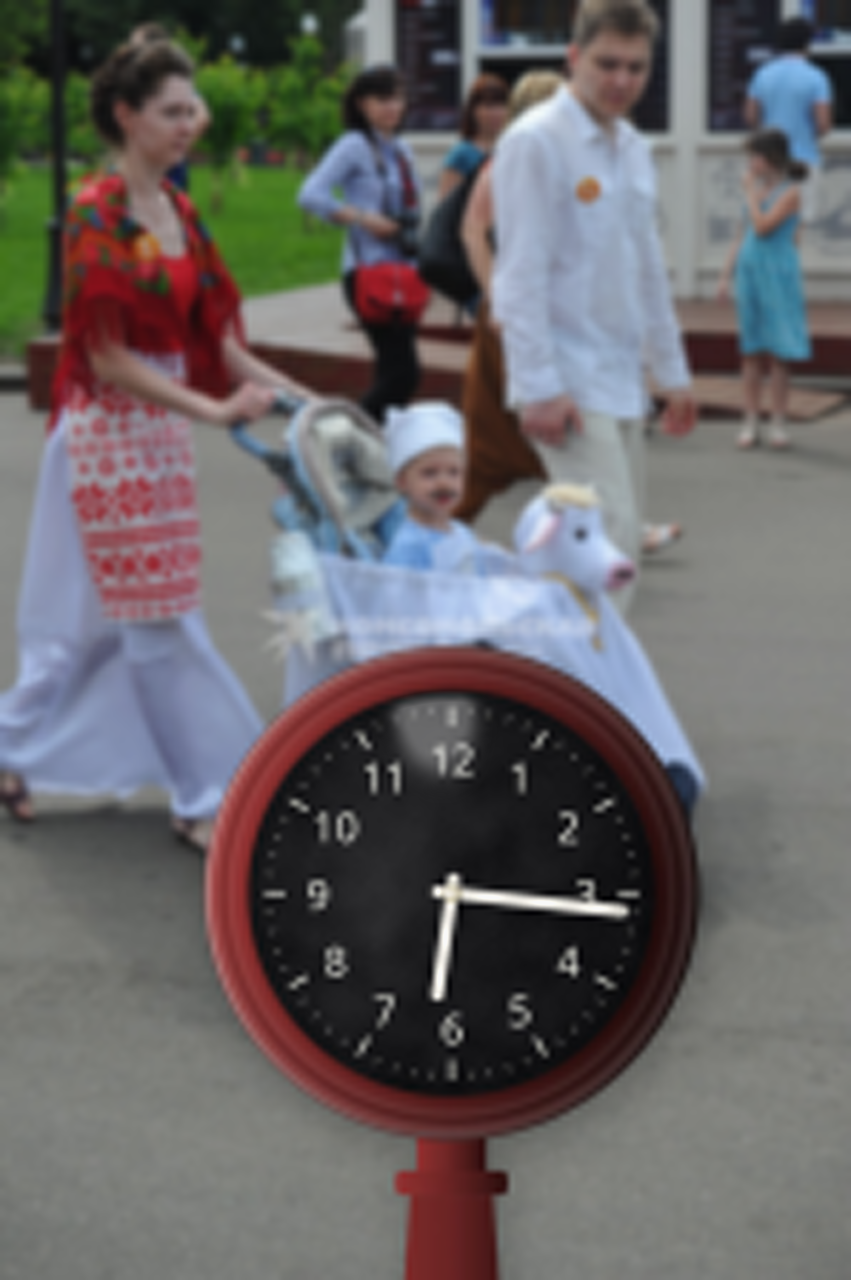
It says 6 h 16 min
